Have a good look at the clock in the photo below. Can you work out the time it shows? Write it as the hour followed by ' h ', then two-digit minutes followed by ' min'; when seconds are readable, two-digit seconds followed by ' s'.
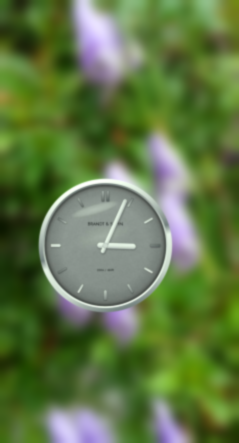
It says 3 h 04 min
